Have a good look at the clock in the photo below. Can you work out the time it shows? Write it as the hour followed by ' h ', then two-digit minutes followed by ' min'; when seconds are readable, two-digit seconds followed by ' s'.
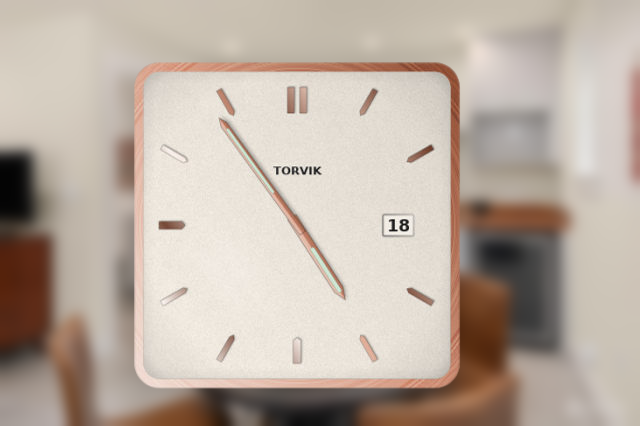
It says 4 h 54 min
